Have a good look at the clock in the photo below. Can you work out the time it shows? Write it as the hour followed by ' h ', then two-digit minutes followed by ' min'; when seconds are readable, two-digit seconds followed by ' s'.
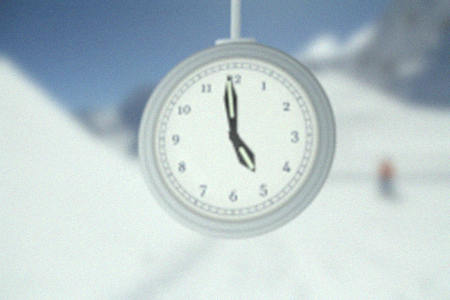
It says 4 h 59 min
